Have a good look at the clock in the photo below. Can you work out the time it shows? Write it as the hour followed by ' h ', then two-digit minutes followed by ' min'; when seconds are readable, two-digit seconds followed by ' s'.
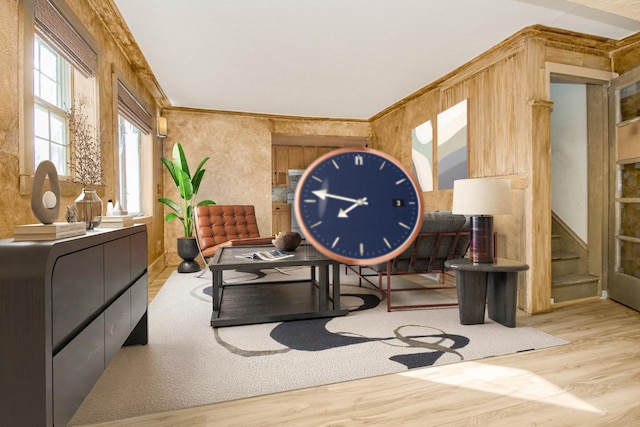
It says 7 h 47 min
